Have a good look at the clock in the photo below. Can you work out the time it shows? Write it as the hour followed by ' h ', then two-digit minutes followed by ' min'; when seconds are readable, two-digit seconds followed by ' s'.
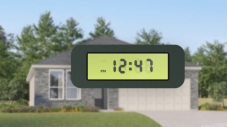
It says 12 h 47 min
